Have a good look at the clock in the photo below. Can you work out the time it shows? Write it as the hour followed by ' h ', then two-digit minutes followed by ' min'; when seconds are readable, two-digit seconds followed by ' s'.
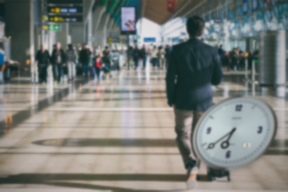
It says 6 h 38 min
